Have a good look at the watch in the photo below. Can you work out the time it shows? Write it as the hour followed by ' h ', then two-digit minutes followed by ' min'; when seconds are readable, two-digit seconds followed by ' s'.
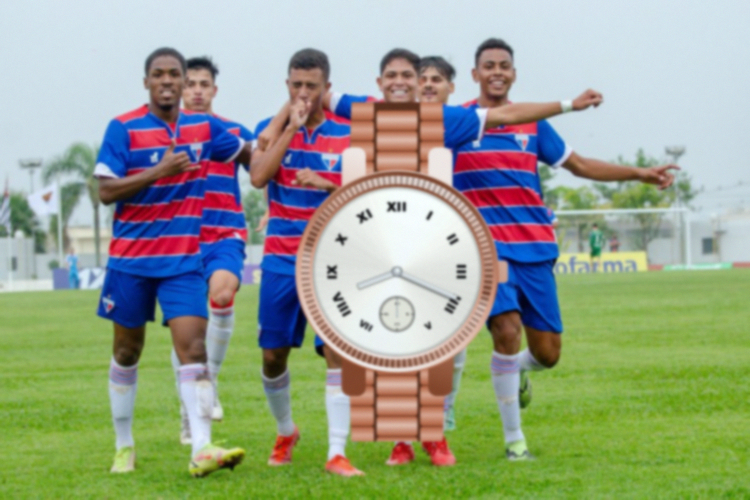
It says 8 h 19 min
